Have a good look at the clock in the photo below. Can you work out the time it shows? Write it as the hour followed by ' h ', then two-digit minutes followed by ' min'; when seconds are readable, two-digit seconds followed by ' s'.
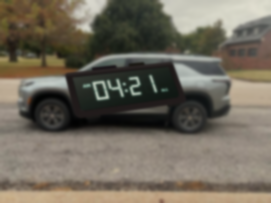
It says 4 h 21 min
